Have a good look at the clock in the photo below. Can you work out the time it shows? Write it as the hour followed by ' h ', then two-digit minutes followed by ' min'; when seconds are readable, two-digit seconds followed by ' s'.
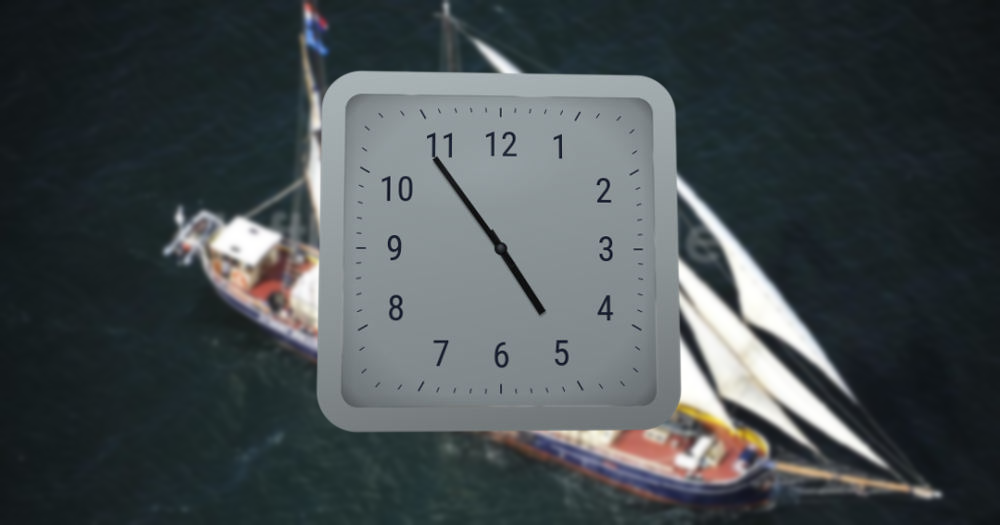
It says 4 h 54 min
